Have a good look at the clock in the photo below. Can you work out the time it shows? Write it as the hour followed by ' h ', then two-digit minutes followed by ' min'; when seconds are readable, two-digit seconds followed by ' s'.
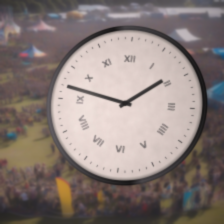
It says 1 h 47 min
